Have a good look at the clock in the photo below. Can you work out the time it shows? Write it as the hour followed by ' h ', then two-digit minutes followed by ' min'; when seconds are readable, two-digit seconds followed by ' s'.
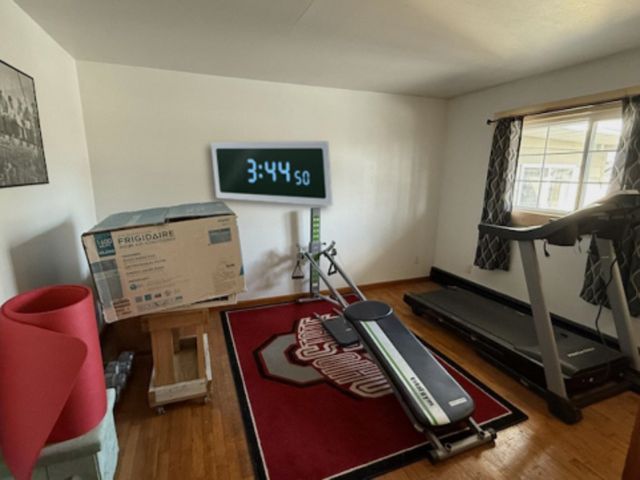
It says 3 h 44 min 50 s
